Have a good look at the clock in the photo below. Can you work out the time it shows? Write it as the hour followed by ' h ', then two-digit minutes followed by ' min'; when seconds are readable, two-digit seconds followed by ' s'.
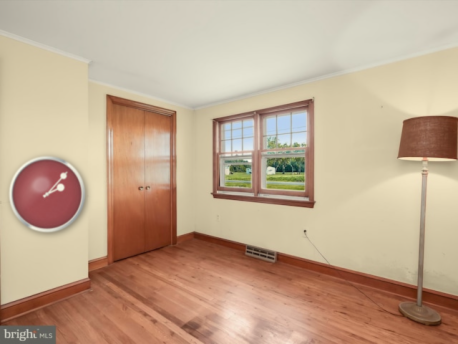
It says 2 h 07 min
